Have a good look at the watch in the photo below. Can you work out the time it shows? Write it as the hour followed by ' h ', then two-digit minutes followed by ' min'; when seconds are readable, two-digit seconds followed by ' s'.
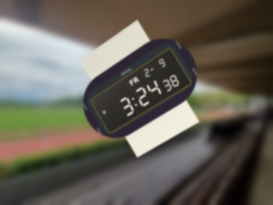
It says 3 h 24 min 38 s
